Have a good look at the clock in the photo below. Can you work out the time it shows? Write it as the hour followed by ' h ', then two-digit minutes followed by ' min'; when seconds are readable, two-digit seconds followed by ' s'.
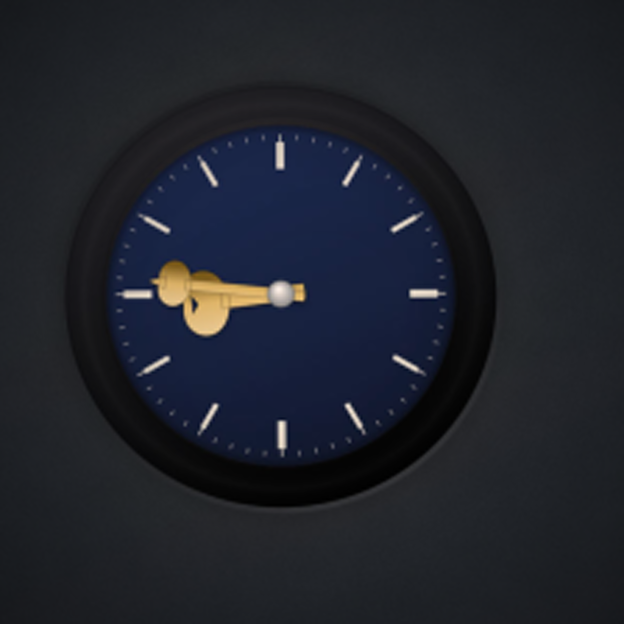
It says 8 h 46 min
